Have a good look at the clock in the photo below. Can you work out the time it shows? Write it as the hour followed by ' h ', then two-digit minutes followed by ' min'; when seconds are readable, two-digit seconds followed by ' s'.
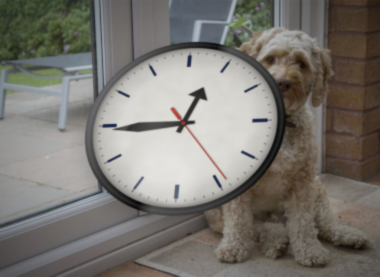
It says 12 h 44 min 24 s
